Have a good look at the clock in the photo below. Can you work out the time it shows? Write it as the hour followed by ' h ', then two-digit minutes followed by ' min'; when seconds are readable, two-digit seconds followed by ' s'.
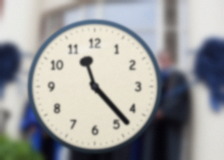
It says 11 h 23 min
